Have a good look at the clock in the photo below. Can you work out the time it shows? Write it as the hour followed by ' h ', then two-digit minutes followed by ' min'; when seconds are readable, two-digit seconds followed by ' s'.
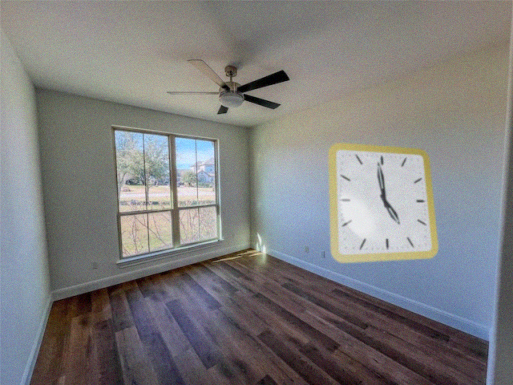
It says 4 h 59 min
